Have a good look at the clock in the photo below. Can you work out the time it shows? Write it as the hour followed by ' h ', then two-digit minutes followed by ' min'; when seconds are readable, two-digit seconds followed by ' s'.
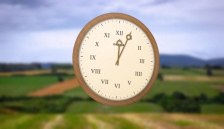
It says 12 h 04 min
